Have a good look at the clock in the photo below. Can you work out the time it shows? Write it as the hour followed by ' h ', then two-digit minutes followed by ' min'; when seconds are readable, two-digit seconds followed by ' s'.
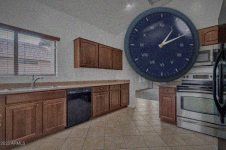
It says 1 h 11 min
